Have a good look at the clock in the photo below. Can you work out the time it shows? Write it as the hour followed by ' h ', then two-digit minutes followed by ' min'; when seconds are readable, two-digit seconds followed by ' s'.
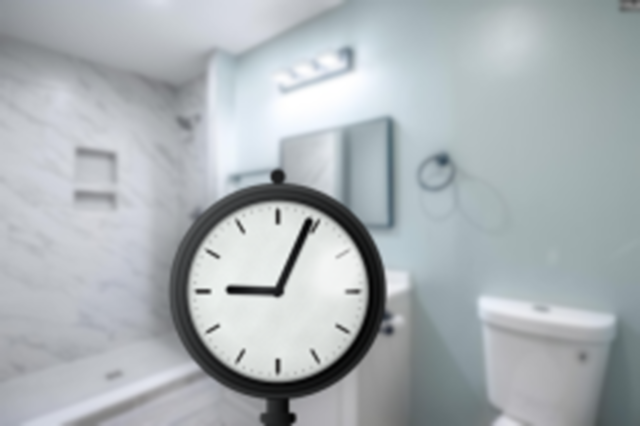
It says 9 h 04 min
